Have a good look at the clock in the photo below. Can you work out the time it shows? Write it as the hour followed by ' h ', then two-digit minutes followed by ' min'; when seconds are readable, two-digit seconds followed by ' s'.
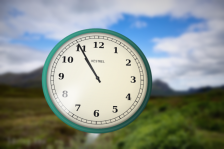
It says 10 h 55 min
